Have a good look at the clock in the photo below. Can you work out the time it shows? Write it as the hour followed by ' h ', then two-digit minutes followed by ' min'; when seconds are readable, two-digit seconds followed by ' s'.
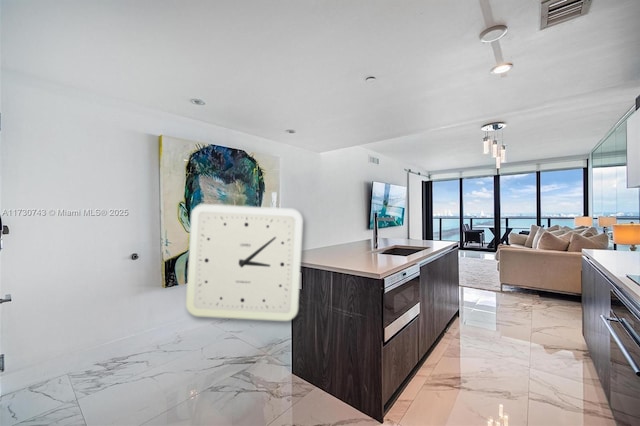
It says 3 h 08 min
